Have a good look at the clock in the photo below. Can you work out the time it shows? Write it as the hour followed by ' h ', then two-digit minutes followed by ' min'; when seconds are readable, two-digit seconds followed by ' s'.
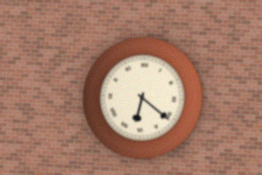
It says 6 h 21 min
